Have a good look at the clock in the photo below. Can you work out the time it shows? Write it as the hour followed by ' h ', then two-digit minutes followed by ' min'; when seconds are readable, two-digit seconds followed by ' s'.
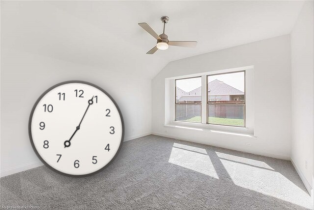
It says 7 h 04 min
